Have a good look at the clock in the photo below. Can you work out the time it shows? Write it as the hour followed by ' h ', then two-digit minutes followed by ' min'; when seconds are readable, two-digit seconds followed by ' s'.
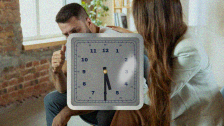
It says 5 h 30 min
